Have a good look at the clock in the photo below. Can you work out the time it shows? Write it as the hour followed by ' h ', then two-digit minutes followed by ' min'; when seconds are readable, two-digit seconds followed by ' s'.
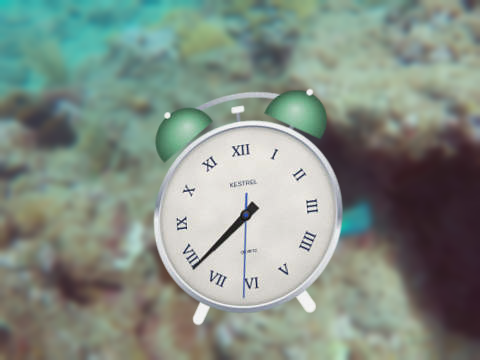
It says 7 h 38 min 31 s
